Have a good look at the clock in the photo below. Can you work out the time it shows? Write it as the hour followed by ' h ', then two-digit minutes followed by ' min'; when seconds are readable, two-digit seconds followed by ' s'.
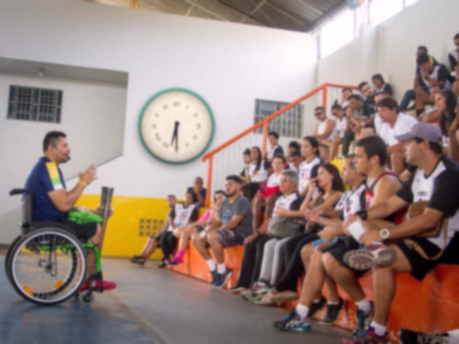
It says 6 h 30 min
